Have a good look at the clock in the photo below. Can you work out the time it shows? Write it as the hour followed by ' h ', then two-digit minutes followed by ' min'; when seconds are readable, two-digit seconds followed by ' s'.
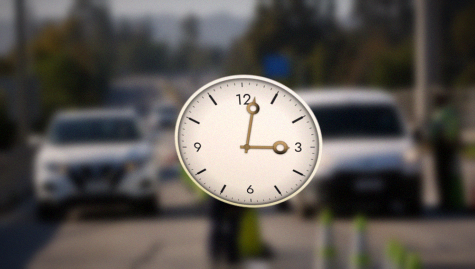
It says 3 h 02 min
